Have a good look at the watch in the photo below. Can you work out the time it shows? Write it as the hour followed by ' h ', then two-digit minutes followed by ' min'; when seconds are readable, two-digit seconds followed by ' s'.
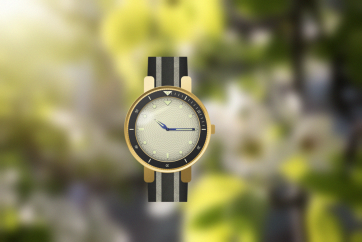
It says 10 h 15 min
